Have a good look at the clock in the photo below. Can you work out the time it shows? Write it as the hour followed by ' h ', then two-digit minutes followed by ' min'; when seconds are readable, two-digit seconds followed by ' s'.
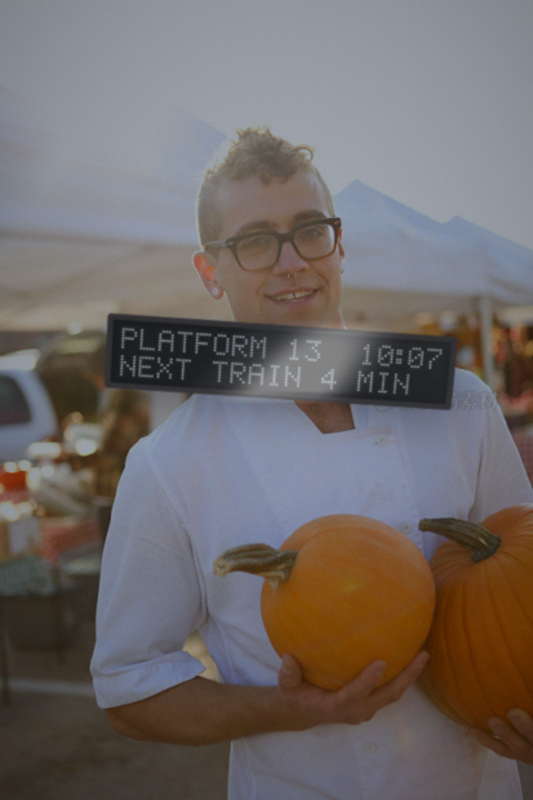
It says 10 h 07 min
